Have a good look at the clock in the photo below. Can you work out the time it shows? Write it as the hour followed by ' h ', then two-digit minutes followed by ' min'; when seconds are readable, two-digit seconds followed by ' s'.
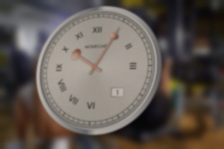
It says 10 h 05 min
